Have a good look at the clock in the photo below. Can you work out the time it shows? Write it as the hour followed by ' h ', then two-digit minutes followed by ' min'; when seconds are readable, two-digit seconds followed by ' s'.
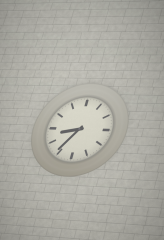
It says 8 h 36 min
